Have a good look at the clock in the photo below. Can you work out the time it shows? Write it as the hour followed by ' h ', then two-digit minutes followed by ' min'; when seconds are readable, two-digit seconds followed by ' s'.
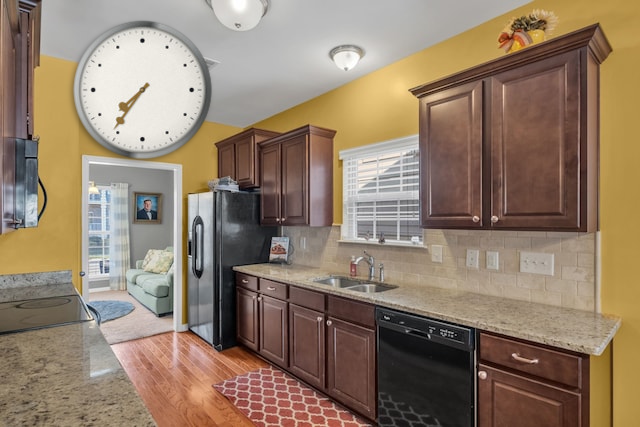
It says 7 h 36 min
